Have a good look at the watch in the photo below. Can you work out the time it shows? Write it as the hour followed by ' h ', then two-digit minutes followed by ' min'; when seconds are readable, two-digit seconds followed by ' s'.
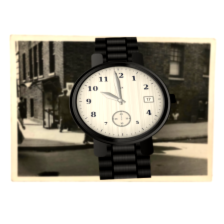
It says 9 h 59 min
